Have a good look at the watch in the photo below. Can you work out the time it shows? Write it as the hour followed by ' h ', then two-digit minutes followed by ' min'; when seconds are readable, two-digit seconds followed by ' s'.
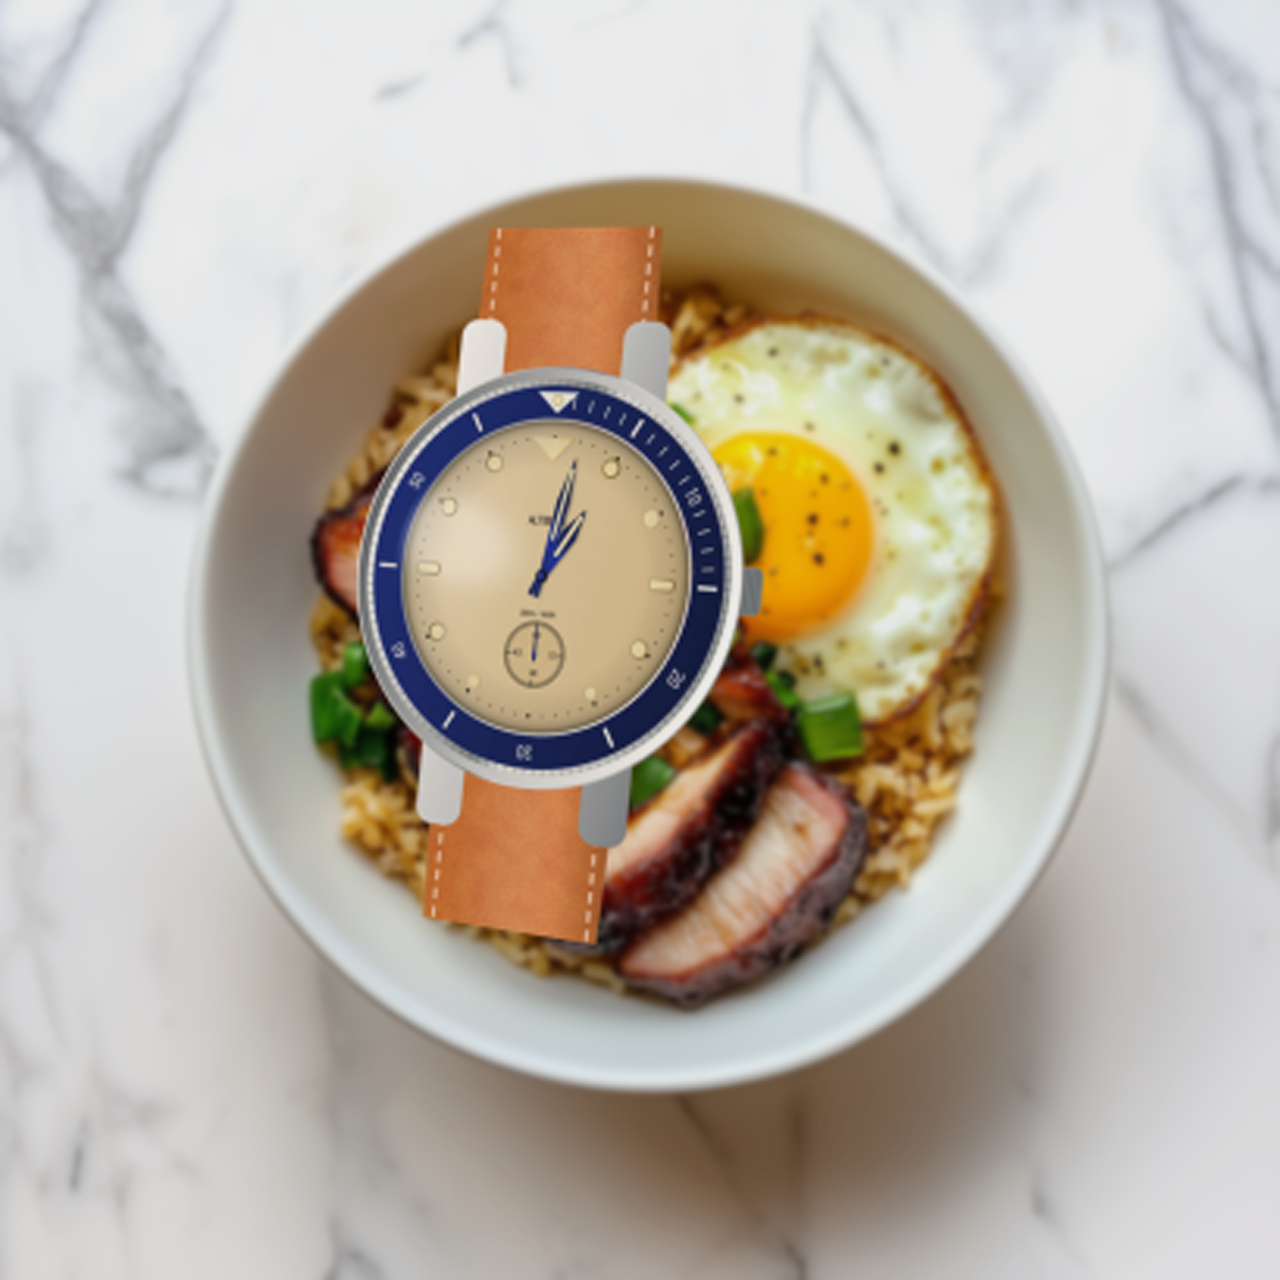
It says 1 h 02 min
